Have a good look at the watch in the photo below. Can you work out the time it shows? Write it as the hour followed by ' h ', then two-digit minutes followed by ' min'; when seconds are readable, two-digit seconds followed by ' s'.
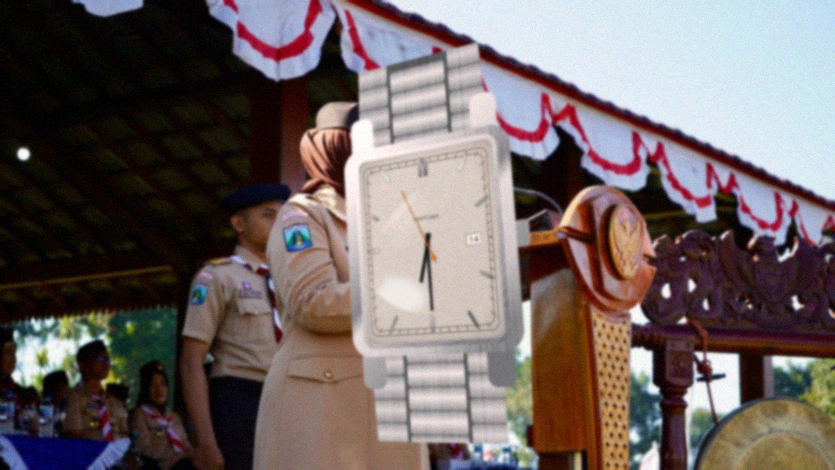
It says 6 h 29 min 56 s
